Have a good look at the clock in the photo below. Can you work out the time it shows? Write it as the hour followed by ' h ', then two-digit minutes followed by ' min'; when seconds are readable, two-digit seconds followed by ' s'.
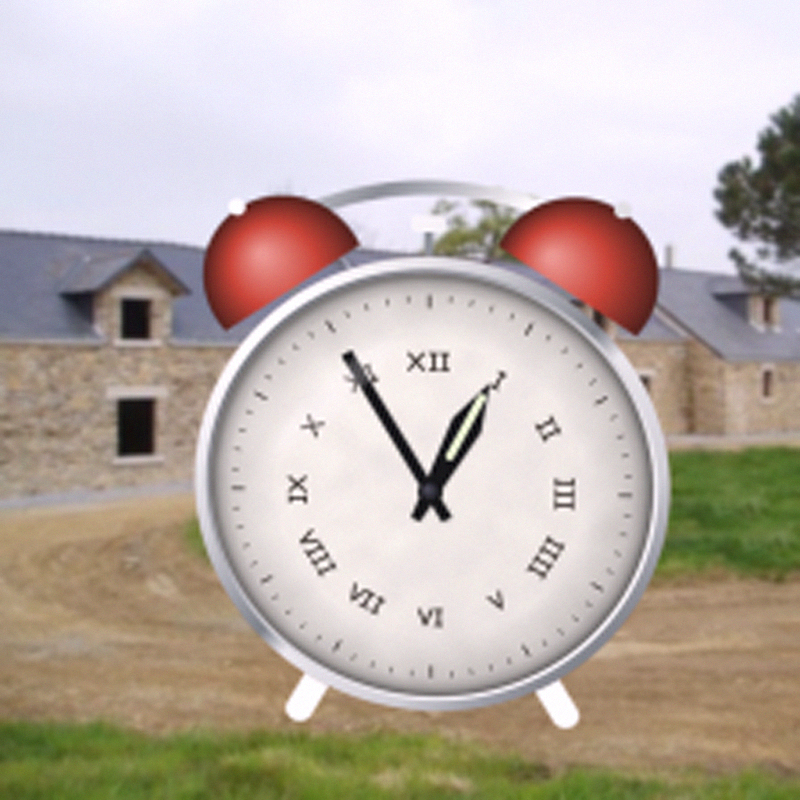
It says 12 h 55 min
